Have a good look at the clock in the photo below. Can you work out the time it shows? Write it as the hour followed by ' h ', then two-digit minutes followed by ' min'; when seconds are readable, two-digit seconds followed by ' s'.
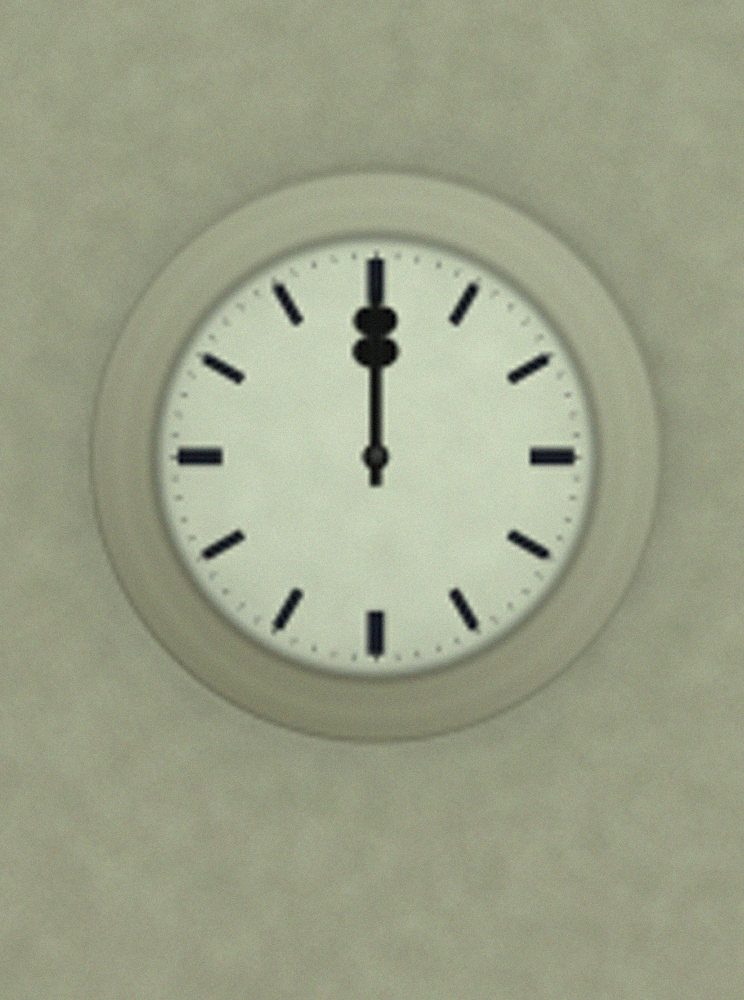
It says 12 h 00 min
